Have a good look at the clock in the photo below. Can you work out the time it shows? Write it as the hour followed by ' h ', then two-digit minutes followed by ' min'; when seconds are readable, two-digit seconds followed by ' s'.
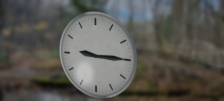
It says 9 h 15 min
